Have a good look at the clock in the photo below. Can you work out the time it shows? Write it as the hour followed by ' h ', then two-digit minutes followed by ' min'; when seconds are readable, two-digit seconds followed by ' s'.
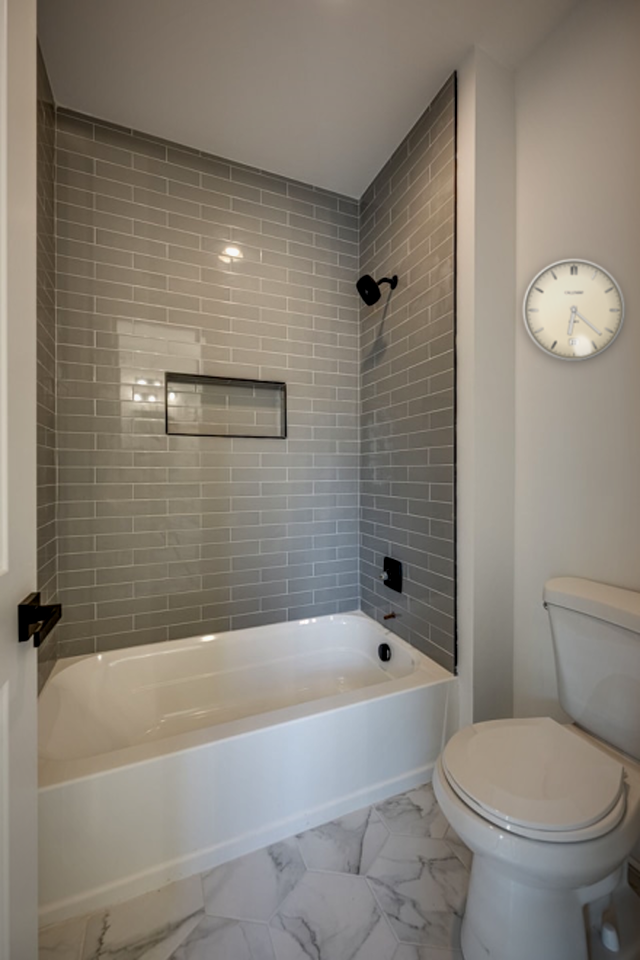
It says 6 h 22 min
